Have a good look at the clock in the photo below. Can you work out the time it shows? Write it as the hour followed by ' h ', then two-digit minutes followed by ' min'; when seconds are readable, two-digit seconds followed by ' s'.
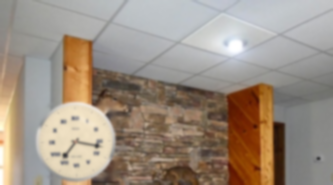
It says 7 h 17 min
